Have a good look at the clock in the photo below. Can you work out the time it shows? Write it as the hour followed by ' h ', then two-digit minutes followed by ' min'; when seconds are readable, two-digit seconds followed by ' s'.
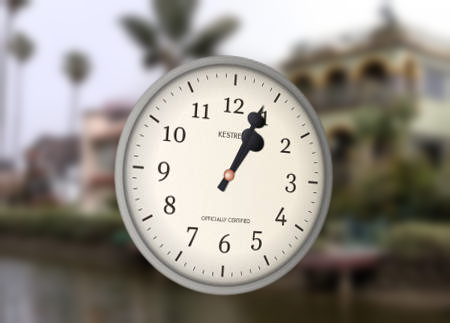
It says 1 h 04 min
